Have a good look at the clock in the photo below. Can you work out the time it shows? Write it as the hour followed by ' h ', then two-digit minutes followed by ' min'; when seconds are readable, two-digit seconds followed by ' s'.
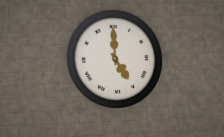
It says 5 h 00 min
